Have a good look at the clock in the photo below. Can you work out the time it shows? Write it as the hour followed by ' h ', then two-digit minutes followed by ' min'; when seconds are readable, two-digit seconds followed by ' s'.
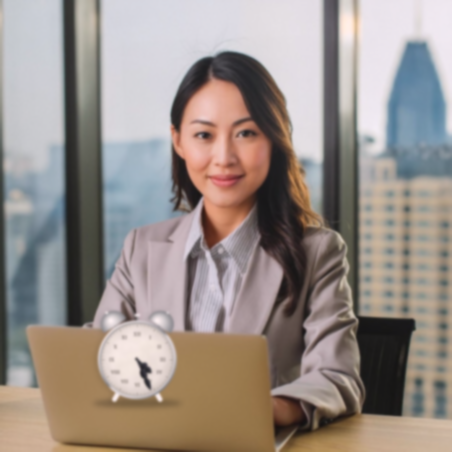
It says 4 h 26 min
